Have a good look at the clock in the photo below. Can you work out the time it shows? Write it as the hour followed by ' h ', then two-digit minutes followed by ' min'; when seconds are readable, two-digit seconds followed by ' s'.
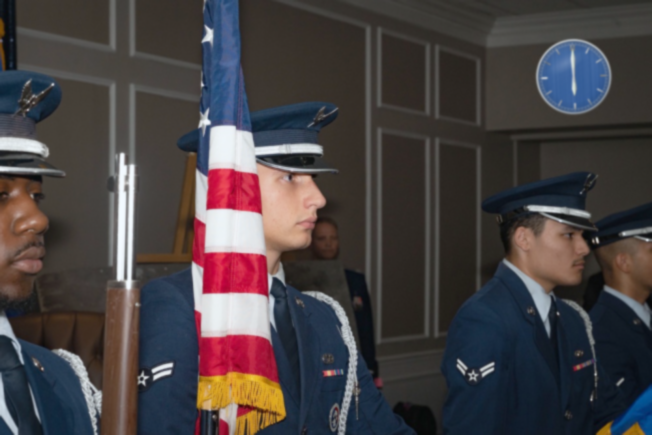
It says 6 h 00 min
